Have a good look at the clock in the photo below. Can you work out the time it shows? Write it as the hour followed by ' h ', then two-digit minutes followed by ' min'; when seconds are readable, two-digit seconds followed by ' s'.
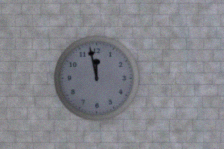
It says 11 h 58 min
